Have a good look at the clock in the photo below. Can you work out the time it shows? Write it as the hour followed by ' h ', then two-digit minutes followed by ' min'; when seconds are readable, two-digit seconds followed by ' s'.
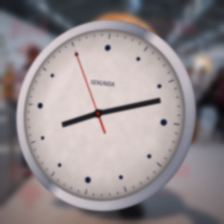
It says 8 h 11 min 55 s
